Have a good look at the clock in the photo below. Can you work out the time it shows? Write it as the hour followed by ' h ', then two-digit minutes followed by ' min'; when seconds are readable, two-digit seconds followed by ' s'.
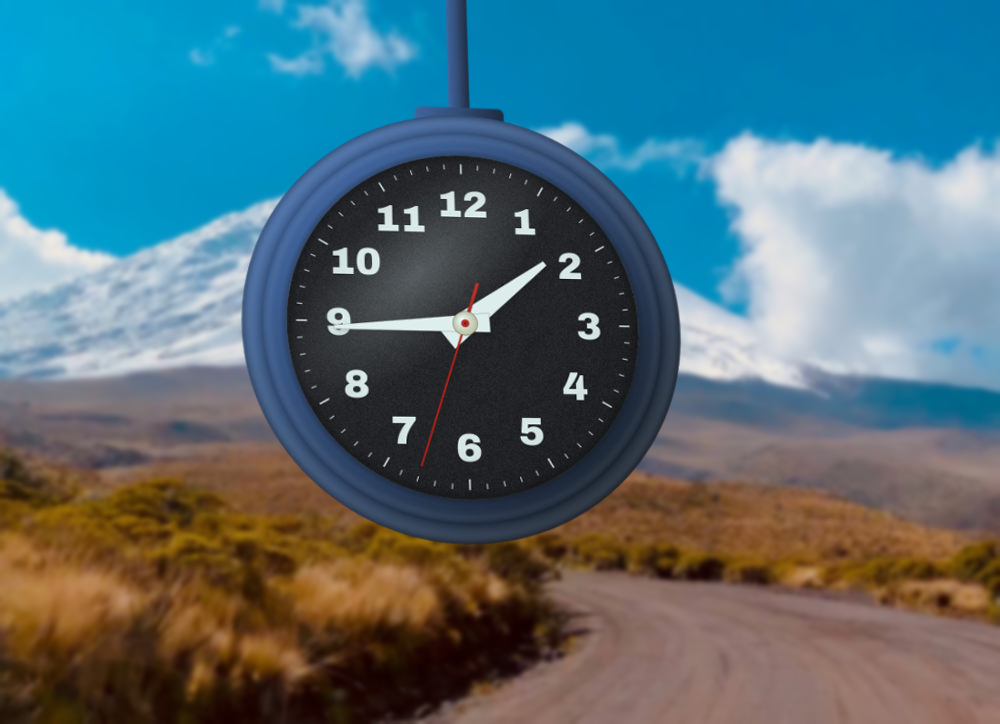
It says 1 h 44 min 33 s
